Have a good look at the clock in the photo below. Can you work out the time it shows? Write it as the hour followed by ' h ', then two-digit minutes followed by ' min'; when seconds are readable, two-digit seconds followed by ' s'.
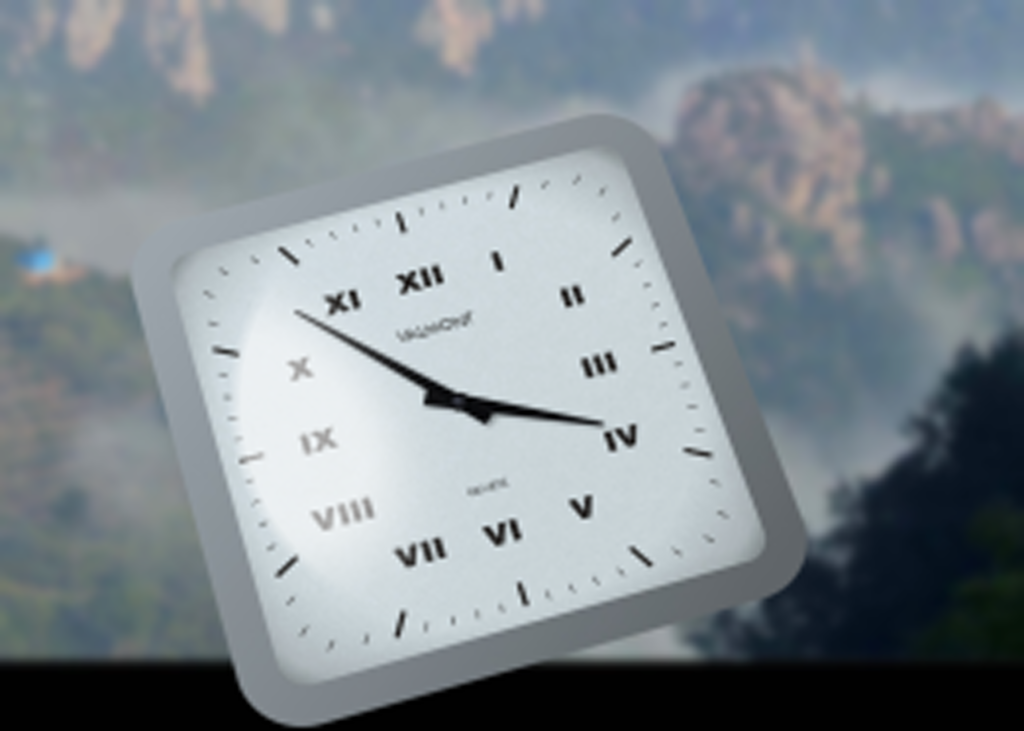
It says 3 h 53 min
